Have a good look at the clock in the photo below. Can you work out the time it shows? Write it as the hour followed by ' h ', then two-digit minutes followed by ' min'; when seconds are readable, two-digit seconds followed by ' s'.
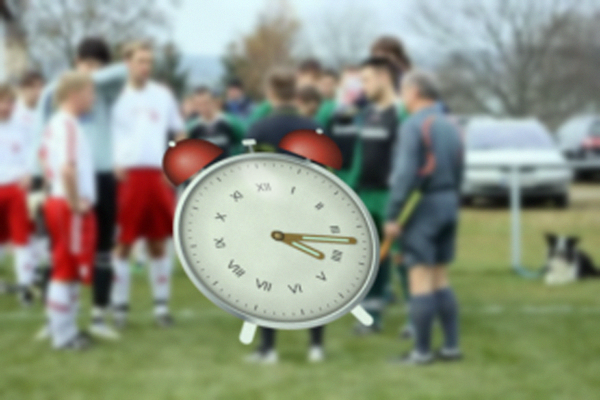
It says 4 h 17 min
